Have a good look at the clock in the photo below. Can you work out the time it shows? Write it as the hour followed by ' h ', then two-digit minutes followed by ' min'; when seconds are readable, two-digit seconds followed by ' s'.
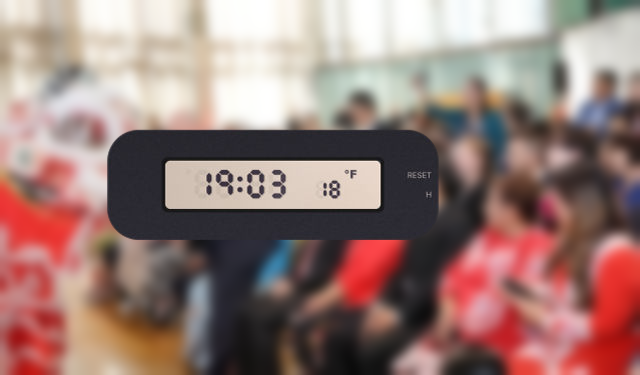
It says 19 h 03 min
